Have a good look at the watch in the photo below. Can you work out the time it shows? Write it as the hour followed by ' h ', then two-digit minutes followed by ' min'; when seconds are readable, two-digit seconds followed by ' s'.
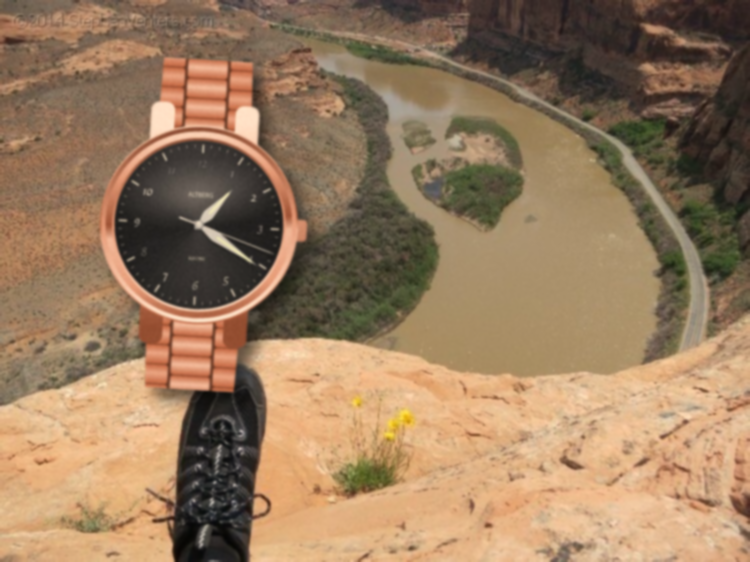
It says 1 h 20 min 18 s
